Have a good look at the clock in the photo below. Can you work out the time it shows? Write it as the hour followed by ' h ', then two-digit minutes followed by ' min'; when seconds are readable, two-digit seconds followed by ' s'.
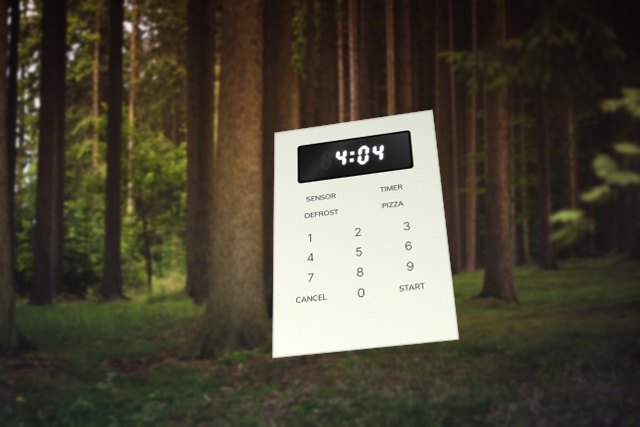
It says 4 h 04 min
